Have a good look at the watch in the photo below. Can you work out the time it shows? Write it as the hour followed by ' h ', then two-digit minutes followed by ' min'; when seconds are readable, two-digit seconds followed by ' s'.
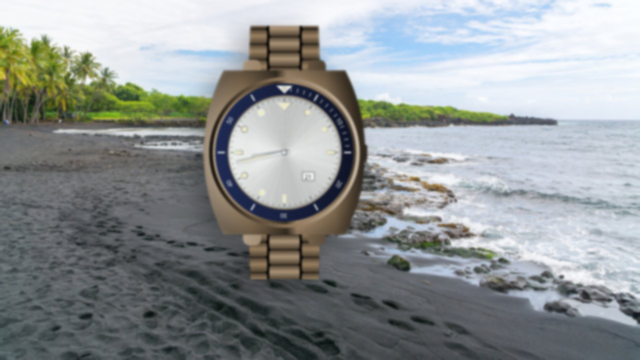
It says 8 h 43 min
